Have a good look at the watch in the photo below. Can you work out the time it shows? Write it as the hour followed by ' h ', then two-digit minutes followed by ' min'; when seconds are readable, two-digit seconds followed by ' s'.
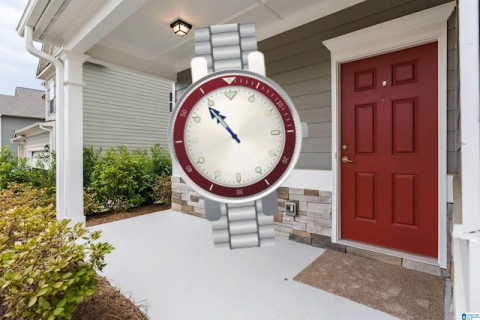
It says 10 h 54 min
